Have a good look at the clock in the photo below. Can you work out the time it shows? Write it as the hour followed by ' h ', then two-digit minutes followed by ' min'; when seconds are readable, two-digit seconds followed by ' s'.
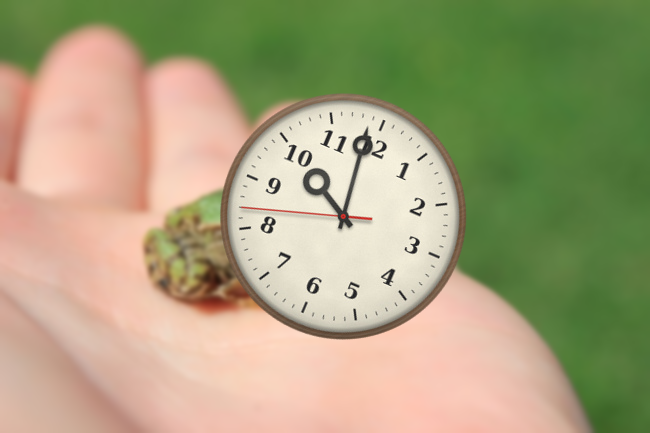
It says 9 h 58 min 42 s
